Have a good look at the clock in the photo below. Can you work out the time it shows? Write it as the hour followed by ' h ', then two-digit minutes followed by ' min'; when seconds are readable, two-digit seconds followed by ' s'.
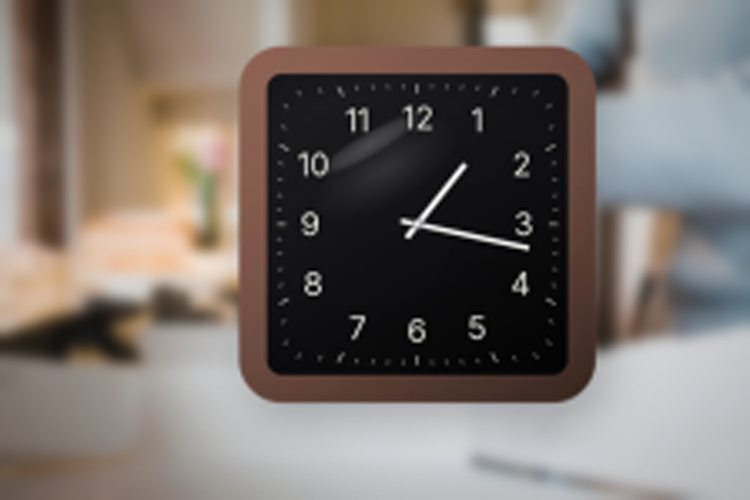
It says 1 h 17 min
